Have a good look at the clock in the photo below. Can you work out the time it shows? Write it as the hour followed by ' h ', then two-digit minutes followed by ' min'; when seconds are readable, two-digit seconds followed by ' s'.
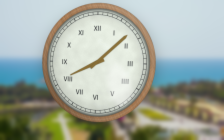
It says 8 h 08 min
